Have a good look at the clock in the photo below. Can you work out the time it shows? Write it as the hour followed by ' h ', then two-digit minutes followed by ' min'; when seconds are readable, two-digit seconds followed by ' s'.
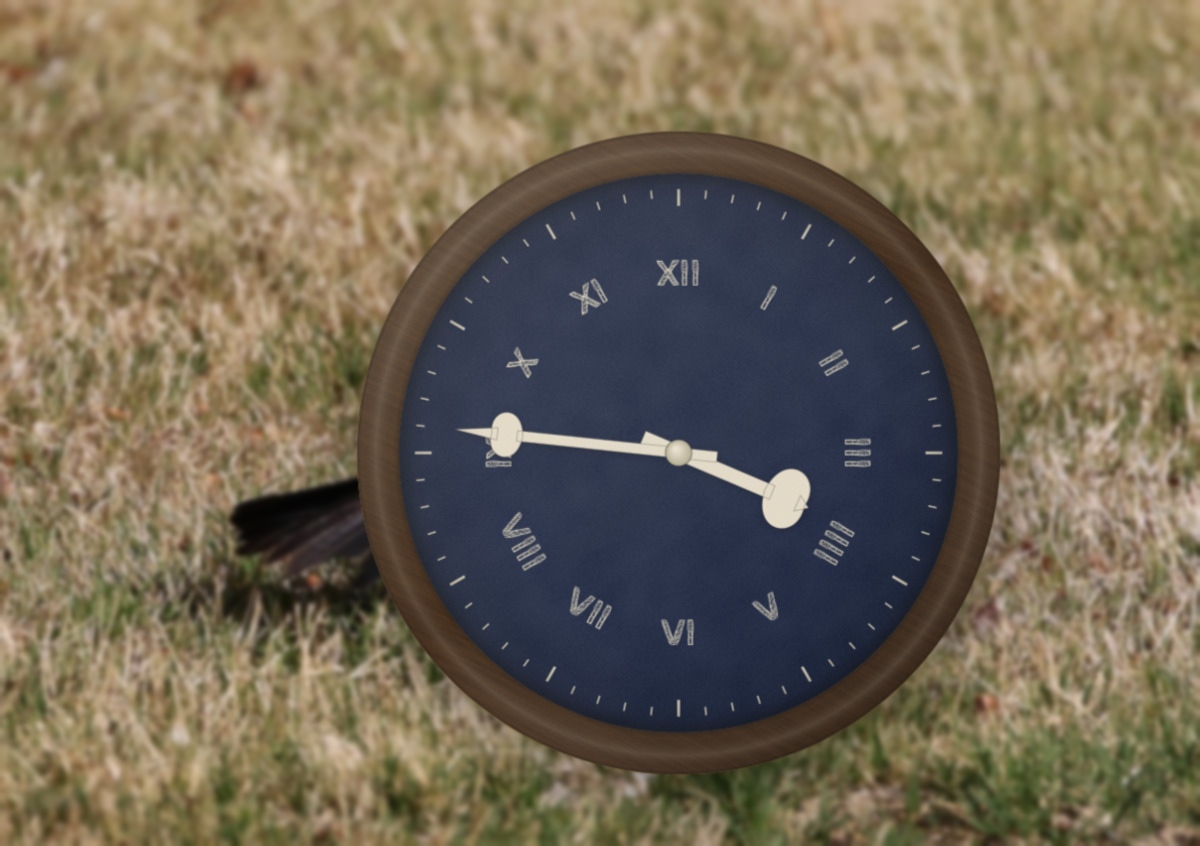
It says 3 h 46 min
